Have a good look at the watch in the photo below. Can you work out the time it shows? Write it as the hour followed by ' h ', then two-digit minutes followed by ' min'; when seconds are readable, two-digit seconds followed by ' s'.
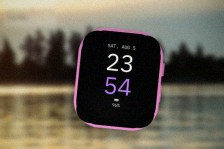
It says 23 h 54 min
